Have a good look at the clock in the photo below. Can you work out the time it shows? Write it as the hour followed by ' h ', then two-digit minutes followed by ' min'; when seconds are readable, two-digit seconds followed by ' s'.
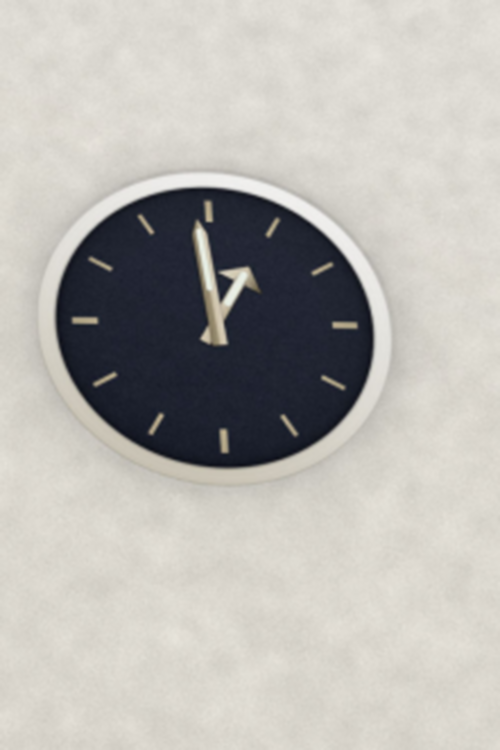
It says 12 h 59 min
